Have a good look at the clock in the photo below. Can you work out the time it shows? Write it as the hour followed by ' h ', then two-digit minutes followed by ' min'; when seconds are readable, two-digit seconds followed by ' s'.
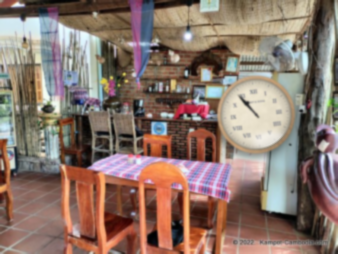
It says 10 h 54 min
